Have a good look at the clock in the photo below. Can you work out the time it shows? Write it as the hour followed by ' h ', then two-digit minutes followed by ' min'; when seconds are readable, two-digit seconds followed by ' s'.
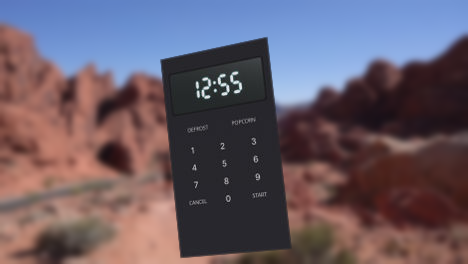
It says 12 h 55 min
